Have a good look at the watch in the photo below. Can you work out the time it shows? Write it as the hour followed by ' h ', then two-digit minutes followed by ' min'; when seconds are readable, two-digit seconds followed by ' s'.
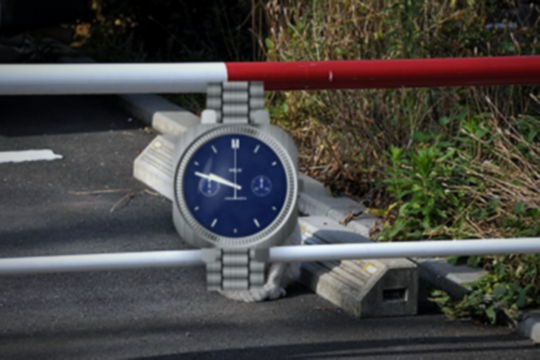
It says 9 h 48 min
